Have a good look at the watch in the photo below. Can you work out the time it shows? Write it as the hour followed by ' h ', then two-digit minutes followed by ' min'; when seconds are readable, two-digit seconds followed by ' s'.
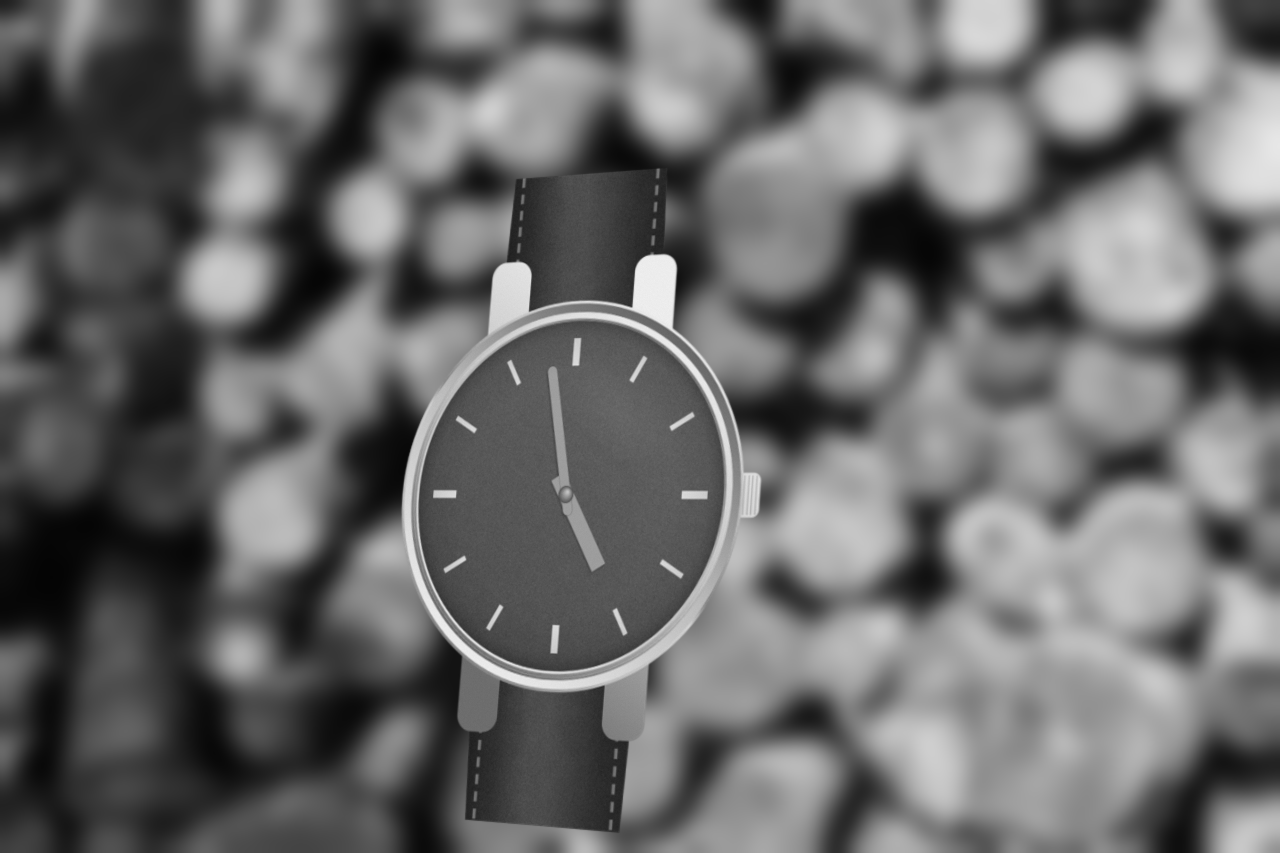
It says 4 h 58 min
